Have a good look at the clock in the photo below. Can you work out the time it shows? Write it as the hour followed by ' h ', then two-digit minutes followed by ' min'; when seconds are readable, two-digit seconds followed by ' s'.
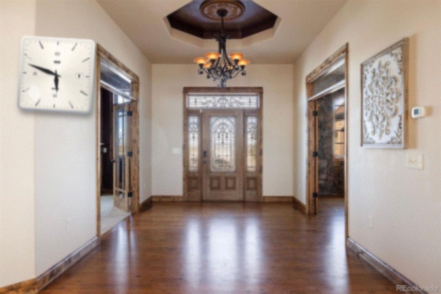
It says 5 h 48 min
